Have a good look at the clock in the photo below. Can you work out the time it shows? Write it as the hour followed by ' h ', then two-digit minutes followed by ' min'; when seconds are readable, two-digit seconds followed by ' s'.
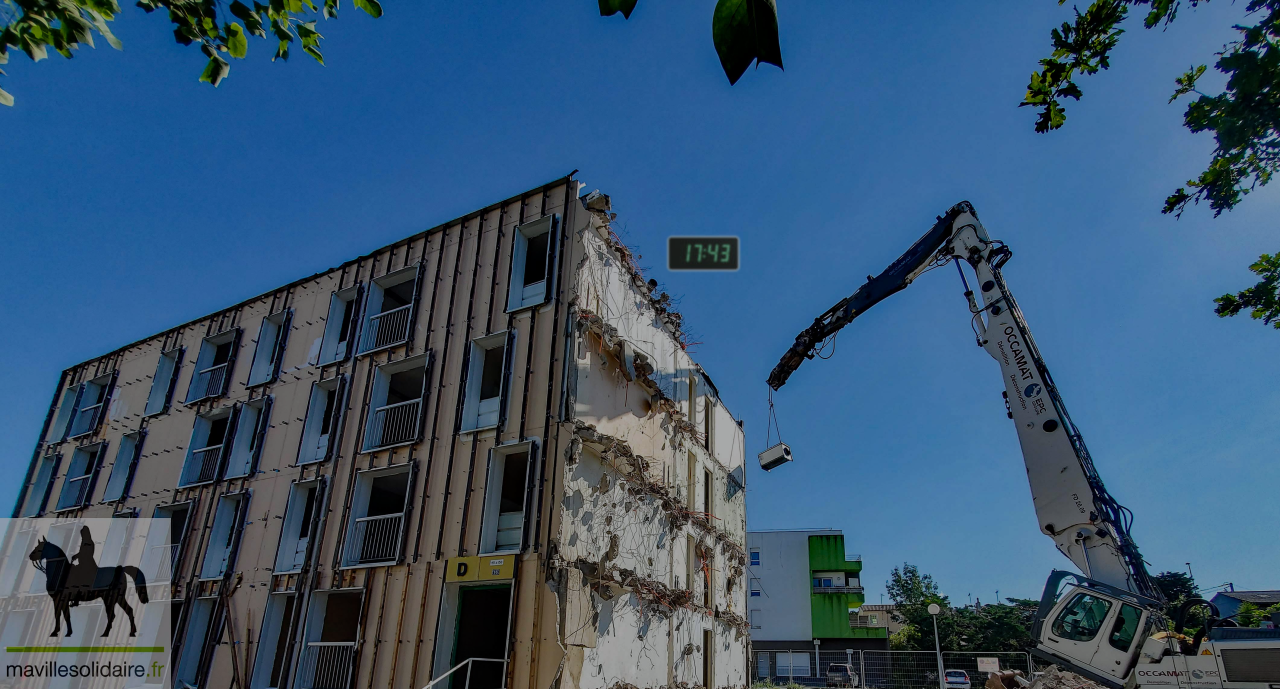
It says 17 h 43 min
